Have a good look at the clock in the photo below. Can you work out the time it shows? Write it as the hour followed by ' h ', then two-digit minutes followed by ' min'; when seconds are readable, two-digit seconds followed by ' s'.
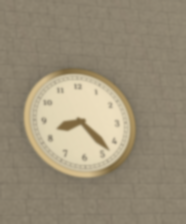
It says 8 h 23 min
